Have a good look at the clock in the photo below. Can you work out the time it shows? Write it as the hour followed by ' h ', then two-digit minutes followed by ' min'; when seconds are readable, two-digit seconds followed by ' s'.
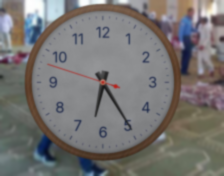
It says 6 h 24 min 48 s
